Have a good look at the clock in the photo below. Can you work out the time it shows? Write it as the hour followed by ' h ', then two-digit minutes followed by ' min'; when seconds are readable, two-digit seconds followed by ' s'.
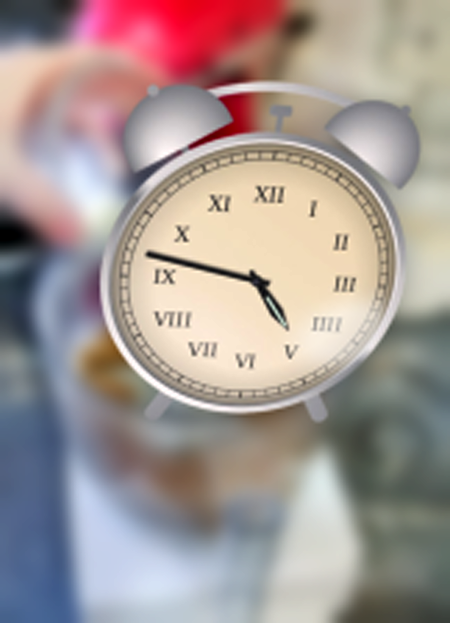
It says 4 h 47 min
